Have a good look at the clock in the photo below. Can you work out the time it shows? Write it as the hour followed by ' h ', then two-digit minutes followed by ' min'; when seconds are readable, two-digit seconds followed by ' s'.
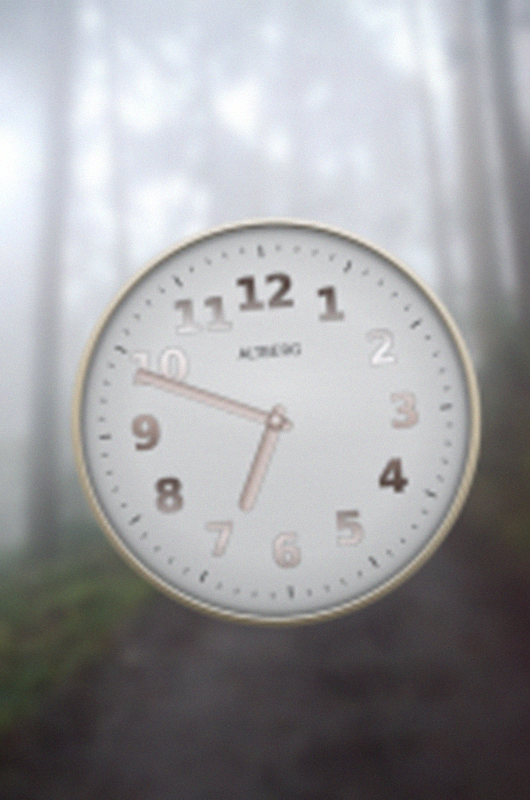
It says 6 h 49 min
